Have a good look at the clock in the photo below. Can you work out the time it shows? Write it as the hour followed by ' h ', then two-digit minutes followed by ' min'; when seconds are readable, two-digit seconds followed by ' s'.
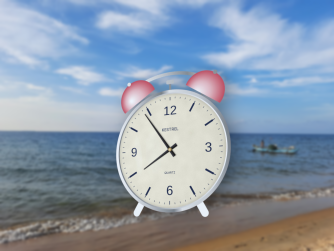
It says 7 h 54 min
